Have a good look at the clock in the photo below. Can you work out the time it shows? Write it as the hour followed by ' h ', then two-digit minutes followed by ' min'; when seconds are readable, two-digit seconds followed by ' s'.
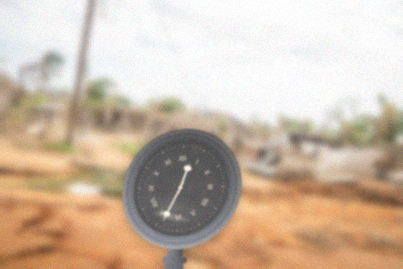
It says 12 h 34 min
